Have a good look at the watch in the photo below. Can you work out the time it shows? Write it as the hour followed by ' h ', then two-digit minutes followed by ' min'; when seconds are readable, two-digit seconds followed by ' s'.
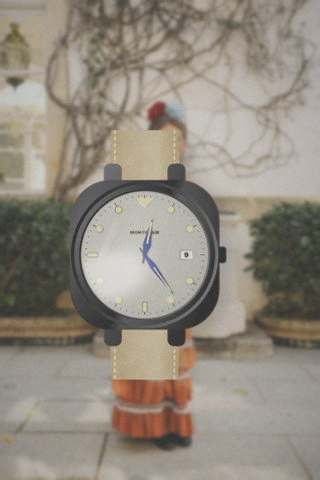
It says 12 h 24 min
